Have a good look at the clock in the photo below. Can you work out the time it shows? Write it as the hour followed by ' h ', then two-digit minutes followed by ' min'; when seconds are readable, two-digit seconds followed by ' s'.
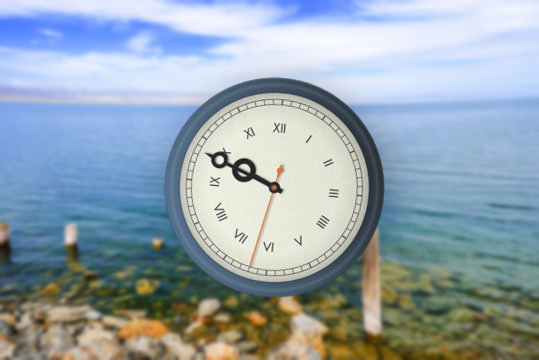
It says 9 h 48 min 32 s
